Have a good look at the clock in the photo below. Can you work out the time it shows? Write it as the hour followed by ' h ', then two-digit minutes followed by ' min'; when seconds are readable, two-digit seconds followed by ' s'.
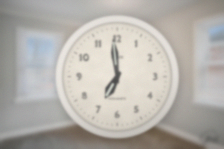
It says 6 h 59 min
